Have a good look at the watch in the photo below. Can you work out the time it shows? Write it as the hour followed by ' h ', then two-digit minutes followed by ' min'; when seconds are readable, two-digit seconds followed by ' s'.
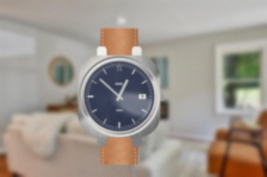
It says 12 h 52 min
